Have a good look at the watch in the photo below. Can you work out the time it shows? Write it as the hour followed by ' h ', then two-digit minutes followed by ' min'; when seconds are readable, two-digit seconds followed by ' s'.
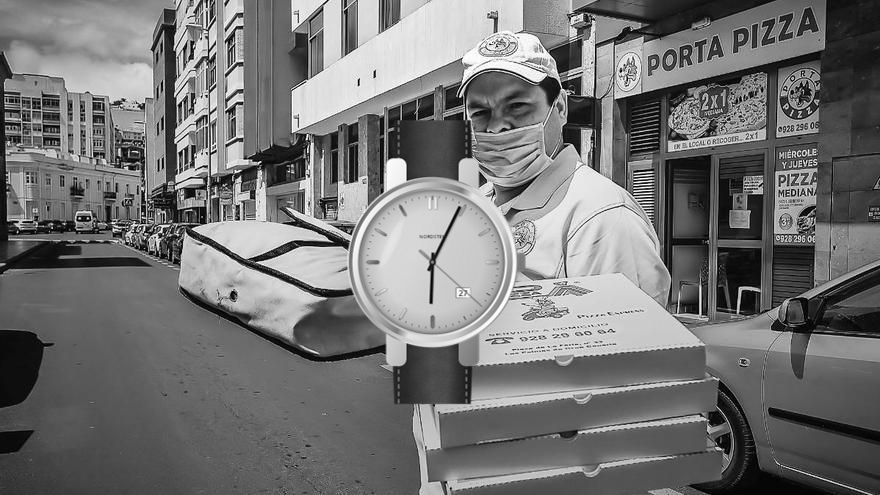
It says 6 h 04 min 22 s
